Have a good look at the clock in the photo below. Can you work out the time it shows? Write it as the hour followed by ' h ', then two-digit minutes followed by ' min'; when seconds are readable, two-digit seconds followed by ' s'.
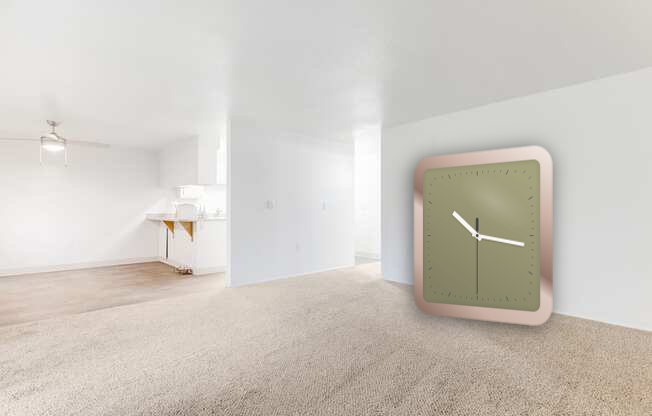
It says 10 h 16 min 30 s
